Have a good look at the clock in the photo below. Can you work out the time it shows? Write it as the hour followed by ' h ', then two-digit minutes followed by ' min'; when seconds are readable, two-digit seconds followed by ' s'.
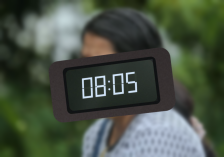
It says 8 h 05 min
